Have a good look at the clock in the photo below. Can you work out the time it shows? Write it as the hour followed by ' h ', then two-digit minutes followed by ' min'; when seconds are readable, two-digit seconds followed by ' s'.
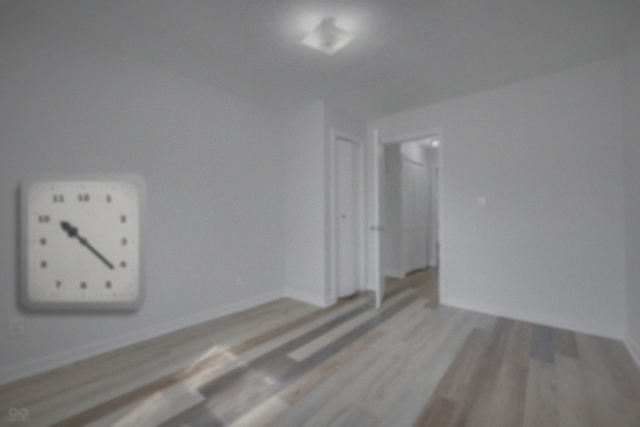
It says 10 h 22 min
